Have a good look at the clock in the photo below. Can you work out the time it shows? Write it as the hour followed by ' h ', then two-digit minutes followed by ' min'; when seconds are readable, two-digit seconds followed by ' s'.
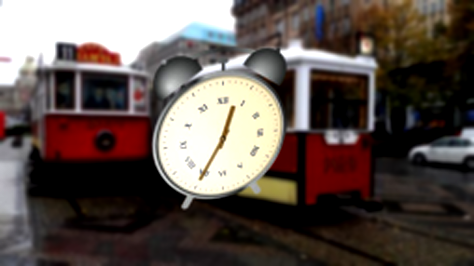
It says 12 h 35 min
